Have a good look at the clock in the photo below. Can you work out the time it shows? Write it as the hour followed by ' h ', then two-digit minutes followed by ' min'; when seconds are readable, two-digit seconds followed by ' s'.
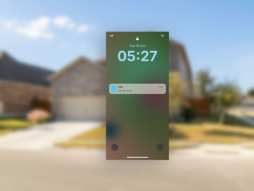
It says 5 h 27 min
